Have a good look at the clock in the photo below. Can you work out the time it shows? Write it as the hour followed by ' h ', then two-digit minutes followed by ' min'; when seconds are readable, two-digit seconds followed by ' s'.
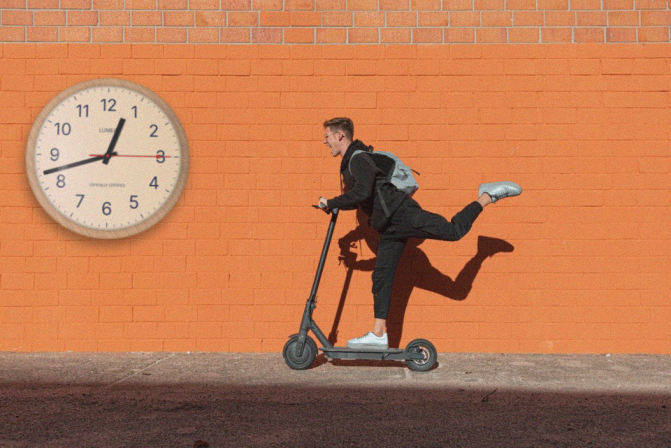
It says 12 h 42 min 15 s
